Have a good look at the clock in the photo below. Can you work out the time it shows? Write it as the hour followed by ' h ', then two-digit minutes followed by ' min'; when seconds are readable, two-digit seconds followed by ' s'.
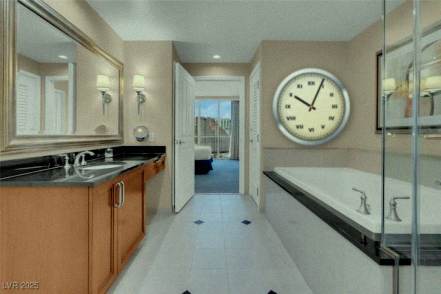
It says 10 h 04 min
